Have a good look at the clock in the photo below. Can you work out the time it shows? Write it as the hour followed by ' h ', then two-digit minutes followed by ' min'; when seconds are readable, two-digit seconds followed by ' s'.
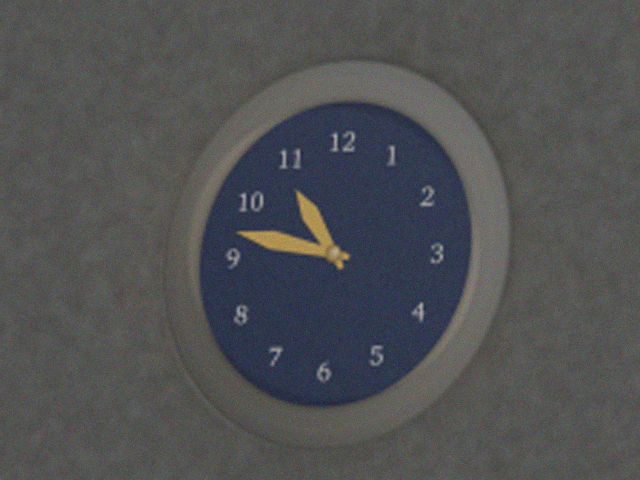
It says 10 h 47 min
